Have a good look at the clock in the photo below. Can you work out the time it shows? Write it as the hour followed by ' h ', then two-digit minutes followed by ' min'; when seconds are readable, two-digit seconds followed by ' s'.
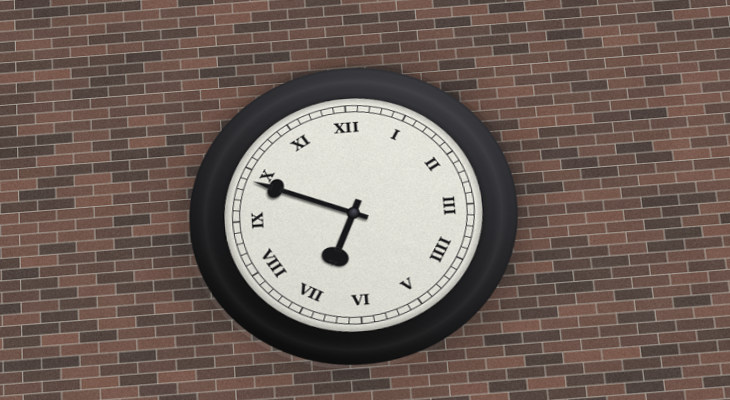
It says 6 h 49 min
